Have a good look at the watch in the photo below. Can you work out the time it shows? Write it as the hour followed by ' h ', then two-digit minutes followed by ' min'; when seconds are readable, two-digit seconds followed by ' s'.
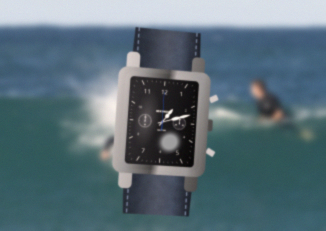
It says 1 h 12 min
